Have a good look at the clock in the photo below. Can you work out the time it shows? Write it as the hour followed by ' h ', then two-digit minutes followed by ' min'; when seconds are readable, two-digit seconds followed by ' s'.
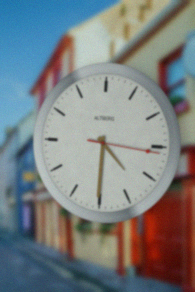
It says 4 h 30 min 16 s
